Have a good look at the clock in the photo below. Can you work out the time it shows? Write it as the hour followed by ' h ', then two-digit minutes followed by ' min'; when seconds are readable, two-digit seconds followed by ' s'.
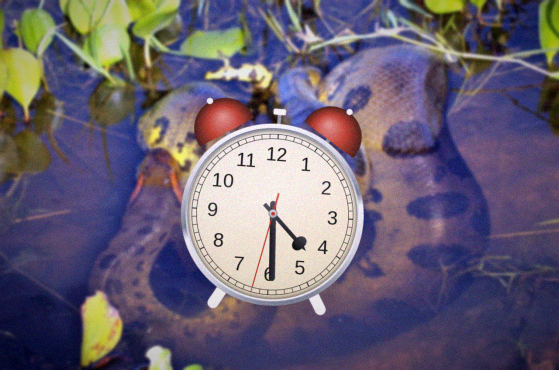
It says 4 h 29 min 32 s
